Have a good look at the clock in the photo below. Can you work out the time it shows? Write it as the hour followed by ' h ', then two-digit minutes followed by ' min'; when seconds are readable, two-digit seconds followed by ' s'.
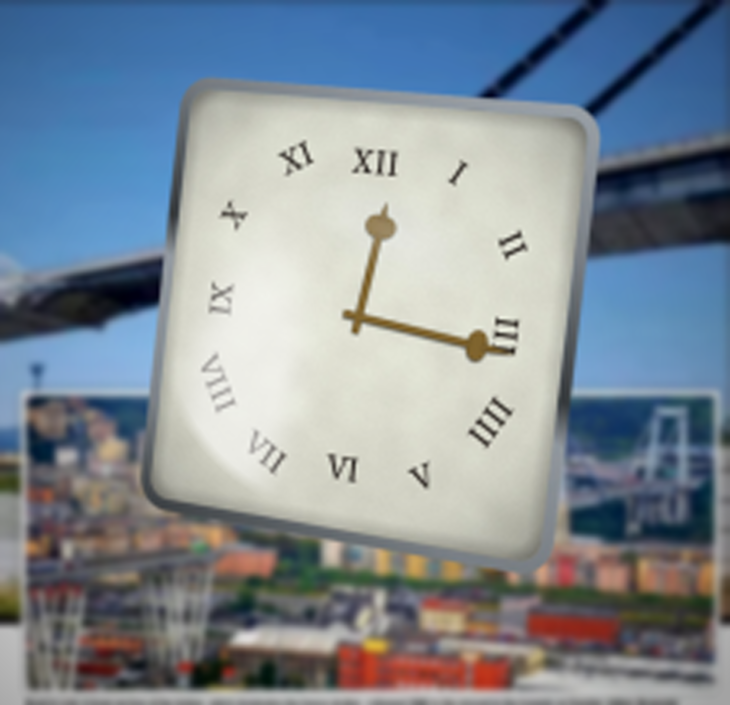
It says 12 h 16 min
